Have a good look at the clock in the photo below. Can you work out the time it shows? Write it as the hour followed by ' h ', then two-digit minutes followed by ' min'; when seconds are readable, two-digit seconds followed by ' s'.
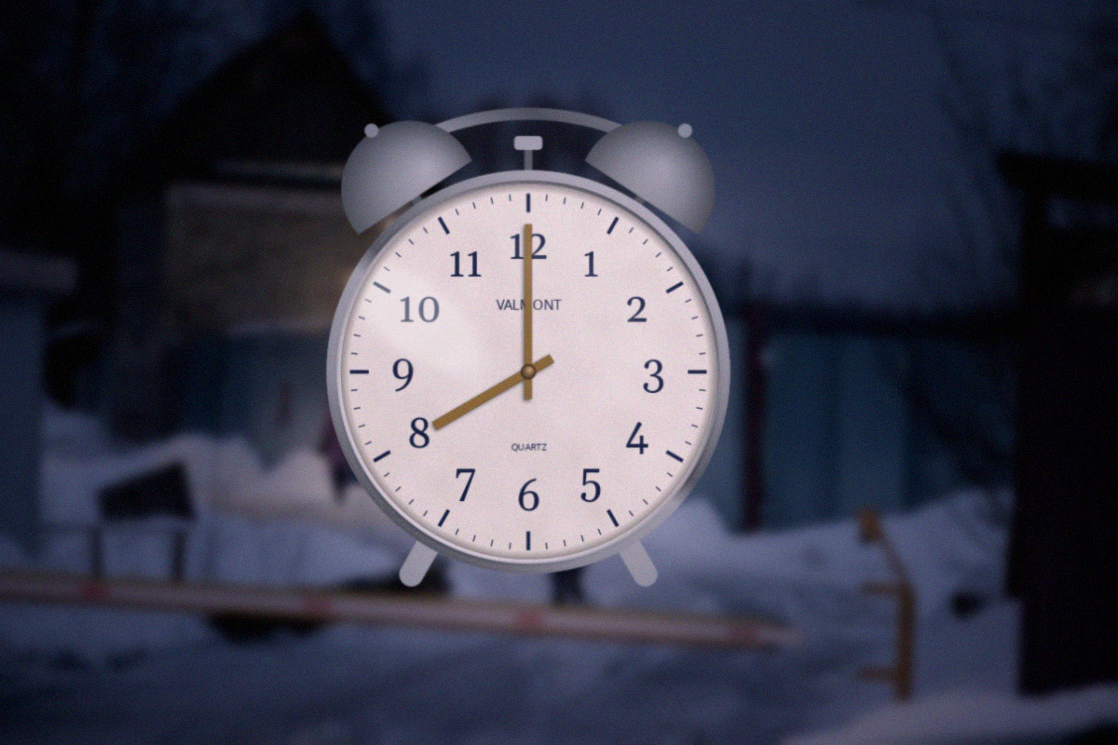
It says 8 h 00 min
